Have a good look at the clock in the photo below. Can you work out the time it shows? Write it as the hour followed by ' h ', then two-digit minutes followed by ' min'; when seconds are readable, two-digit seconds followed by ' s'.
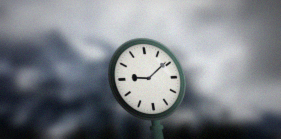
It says 9 h 09 min
